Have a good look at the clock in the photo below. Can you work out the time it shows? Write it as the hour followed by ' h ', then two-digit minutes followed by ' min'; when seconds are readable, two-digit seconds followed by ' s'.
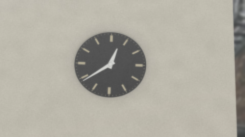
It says 12 h 39 min
